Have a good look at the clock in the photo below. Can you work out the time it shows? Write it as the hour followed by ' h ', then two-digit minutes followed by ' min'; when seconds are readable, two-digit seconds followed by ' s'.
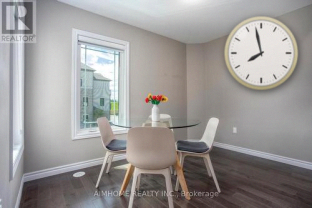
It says 7 h 58 min
